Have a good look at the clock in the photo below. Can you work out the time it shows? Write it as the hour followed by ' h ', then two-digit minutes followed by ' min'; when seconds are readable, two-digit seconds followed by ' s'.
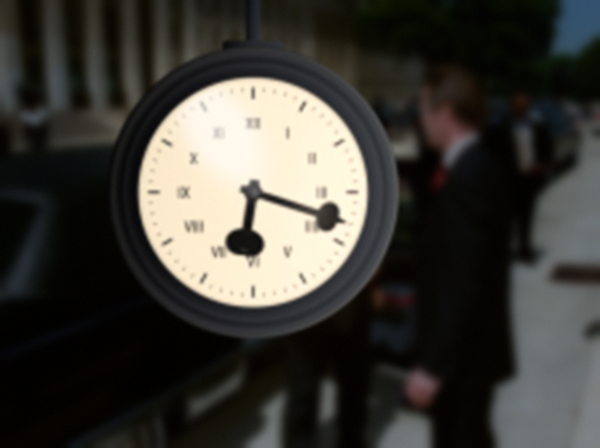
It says 6 h 18 min
